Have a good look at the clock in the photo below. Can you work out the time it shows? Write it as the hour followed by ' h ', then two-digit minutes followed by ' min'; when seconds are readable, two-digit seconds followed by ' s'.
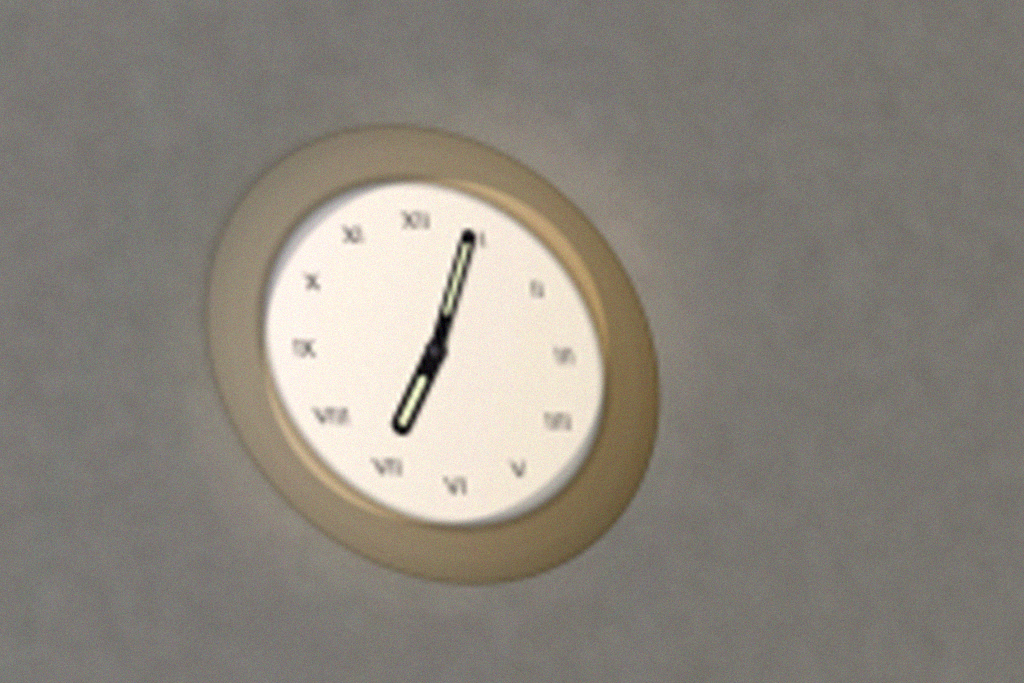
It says 7 h 04 min
